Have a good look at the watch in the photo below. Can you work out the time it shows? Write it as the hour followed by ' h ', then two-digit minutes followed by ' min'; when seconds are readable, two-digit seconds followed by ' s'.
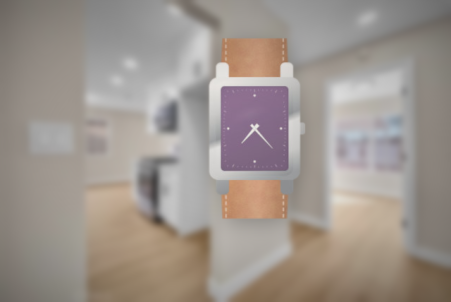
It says 7 h 23 min
